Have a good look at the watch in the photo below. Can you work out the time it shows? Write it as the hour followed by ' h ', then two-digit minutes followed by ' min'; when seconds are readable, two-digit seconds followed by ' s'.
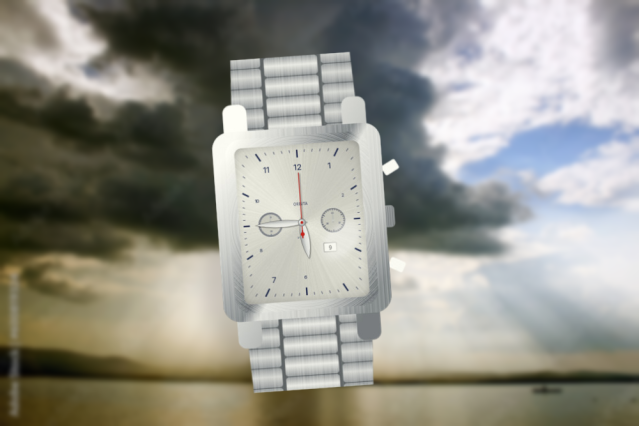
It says 5 h 45 min
